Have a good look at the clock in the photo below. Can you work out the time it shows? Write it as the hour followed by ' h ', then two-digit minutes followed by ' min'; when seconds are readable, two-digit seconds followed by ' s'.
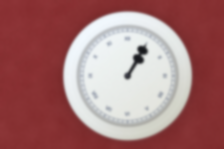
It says 1 h 05 min
